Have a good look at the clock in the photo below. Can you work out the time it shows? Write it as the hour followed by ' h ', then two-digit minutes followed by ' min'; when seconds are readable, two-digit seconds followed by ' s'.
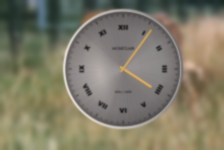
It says 4 h 06 min
